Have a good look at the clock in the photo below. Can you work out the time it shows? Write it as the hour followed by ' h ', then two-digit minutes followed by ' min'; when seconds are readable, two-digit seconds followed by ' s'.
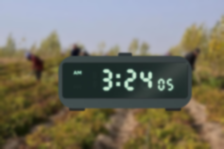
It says 3 h 24 min 05 s
